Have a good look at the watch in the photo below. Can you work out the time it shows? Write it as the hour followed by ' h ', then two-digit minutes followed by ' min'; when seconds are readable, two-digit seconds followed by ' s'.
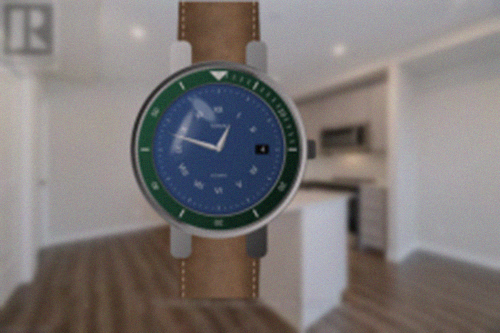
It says 12 h 48 min
